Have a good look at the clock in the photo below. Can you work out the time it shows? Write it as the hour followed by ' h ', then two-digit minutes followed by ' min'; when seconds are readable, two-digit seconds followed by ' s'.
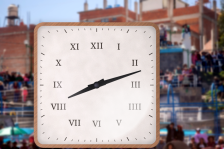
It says 8 h 12 min
